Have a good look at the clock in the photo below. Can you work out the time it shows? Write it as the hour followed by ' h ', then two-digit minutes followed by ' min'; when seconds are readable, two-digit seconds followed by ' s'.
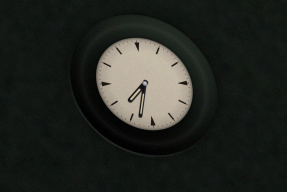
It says 7 h 33 min
